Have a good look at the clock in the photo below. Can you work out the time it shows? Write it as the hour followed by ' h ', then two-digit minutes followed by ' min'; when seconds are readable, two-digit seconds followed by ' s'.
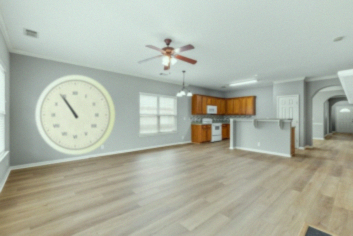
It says 10 h 54 min
